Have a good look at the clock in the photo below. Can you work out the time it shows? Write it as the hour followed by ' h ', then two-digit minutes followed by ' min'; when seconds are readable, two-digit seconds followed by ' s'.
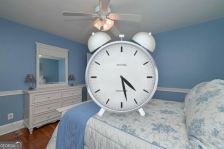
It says 4 h 28 min
